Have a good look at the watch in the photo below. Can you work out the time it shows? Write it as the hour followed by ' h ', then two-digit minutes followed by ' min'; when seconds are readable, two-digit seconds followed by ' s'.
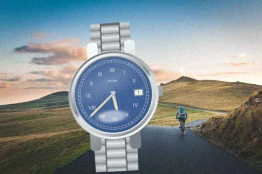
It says 5 h 38 min
